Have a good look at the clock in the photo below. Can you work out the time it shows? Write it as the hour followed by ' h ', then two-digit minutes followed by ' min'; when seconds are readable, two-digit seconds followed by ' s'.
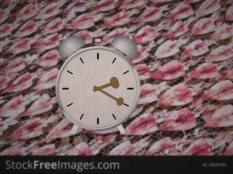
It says 2 h 20 min
